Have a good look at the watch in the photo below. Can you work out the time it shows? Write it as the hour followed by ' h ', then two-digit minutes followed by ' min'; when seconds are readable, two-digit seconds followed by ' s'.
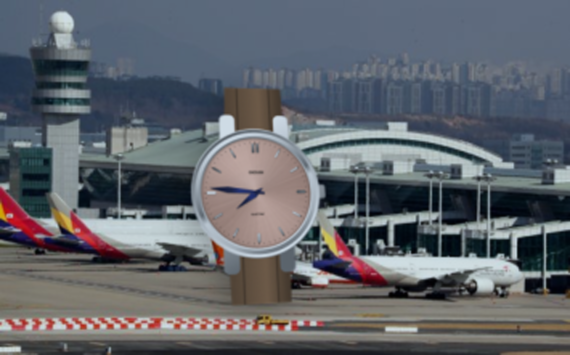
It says 7 h 46 min
